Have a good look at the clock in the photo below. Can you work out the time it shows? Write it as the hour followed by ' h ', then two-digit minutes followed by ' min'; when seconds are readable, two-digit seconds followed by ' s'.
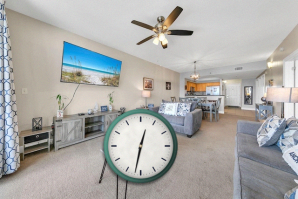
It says 12 h 32 min
